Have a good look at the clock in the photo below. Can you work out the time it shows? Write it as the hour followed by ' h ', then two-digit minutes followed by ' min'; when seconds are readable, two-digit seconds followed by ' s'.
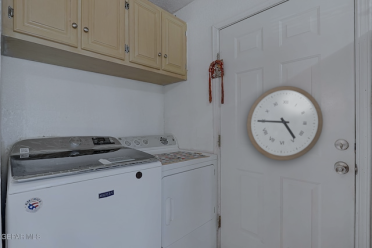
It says 4 h 45 min
